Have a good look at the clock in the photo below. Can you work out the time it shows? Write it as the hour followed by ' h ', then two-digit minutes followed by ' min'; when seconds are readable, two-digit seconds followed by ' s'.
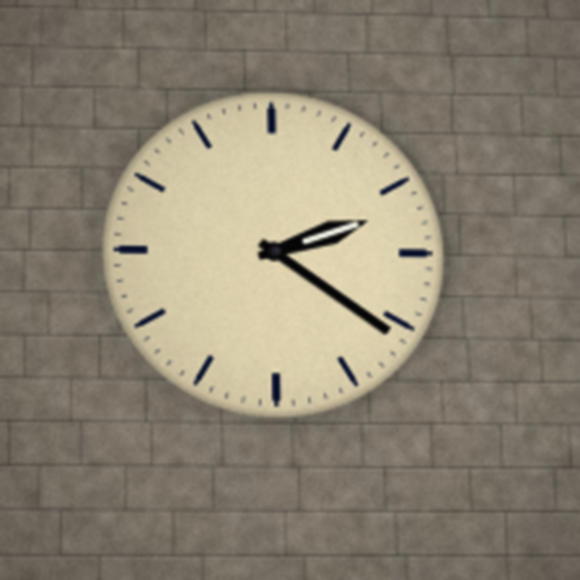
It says 2 h 21 min
